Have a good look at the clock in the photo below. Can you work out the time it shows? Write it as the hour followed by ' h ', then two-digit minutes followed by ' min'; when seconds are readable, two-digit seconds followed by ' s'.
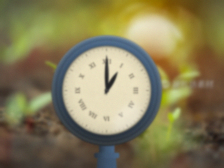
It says 1 h 00 min
